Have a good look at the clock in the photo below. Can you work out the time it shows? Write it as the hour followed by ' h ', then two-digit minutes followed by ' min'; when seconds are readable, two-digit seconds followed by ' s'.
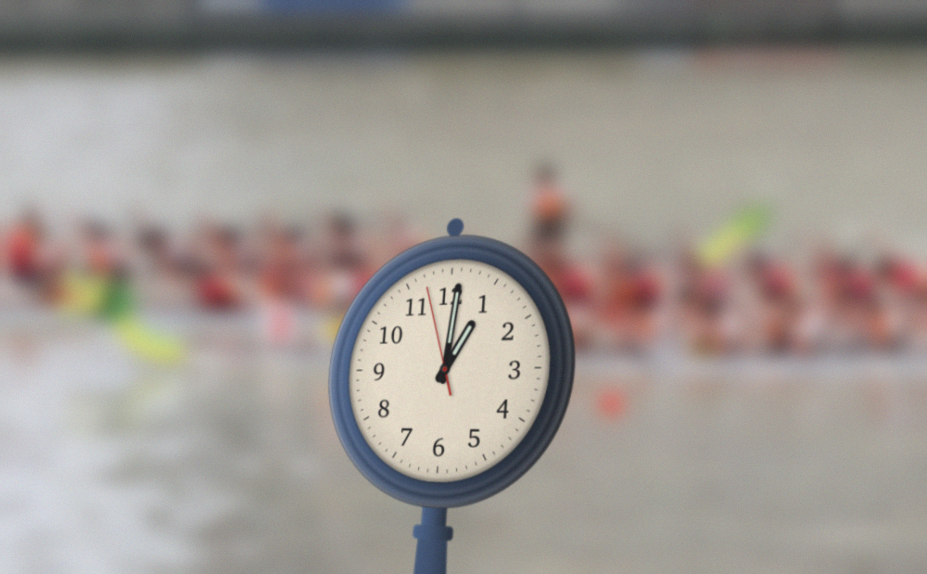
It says 1 h 00 min 57 s
